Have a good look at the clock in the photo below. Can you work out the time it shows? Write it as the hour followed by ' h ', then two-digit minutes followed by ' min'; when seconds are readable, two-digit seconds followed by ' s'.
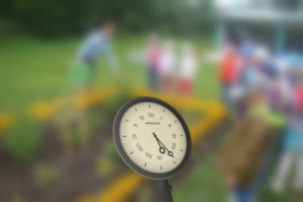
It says 5 h 24 min
